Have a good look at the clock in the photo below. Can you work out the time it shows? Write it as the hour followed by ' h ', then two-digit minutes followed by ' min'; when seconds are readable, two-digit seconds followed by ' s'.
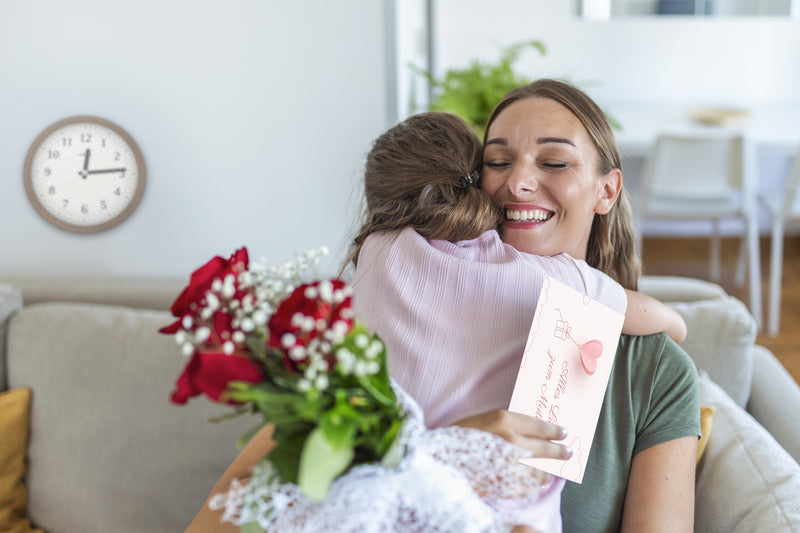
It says 12 h 14 min
